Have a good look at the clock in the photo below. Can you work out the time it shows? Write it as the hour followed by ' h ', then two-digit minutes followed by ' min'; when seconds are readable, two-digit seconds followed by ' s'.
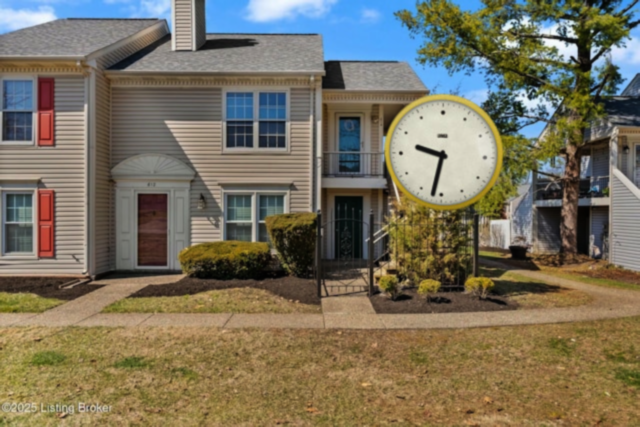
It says 9 h 32 min
